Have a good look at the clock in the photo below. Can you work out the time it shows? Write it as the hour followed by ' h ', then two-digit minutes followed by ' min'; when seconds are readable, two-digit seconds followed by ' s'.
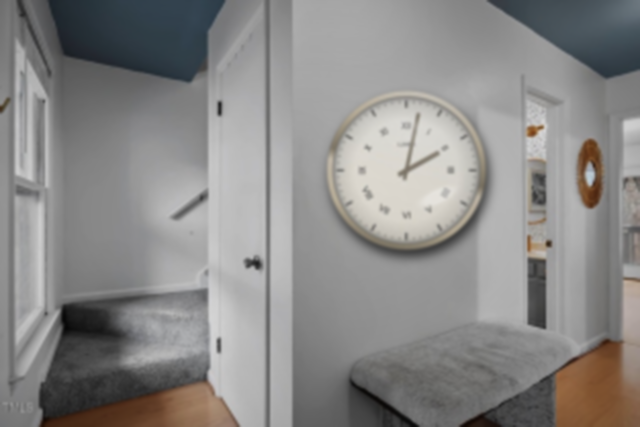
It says 2 h 02 min
